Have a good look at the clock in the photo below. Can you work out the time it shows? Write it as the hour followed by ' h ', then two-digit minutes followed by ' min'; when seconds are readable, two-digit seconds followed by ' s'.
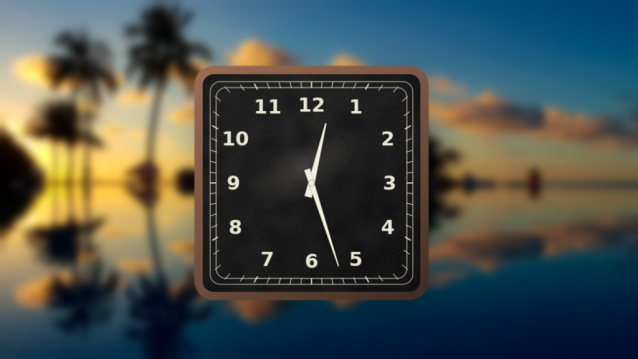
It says 12 h 27 min
